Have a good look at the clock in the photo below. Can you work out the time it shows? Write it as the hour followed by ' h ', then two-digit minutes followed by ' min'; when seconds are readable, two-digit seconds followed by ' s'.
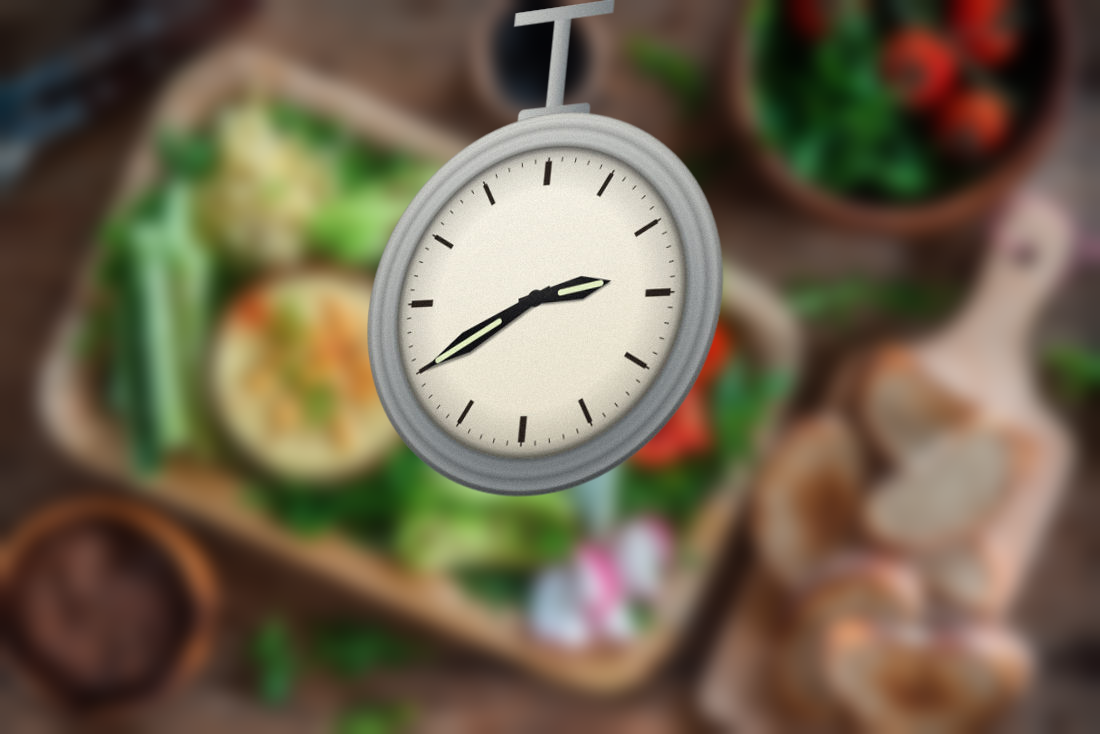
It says 2 h 40 min
